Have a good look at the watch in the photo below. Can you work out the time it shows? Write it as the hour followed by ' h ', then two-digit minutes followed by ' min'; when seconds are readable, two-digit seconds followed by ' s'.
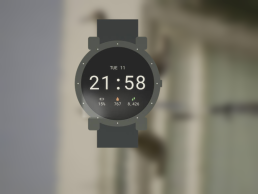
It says 21 h 58 min
